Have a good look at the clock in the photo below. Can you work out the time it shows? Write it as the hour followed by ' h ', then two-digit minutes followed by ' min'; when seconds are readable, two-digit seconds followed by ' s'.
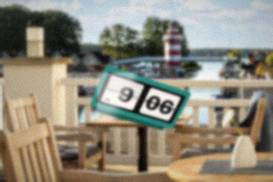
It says 9 h 06 min
